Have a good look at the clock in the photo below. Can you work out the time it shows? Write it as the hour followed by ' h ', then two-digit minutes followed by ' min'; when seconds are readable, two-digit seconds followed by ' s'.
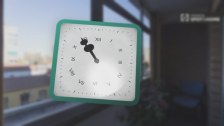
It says 10 h 54 min
